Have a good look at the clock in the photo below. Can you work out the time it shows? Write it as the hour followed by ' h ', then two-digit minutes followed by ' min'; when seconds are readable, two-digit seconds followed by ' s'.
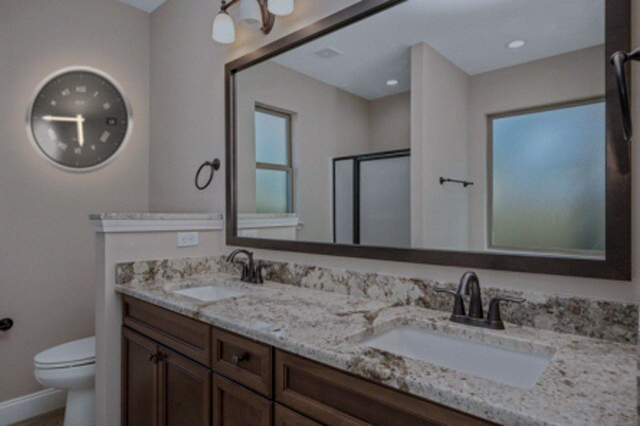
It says 5 h 45 min
